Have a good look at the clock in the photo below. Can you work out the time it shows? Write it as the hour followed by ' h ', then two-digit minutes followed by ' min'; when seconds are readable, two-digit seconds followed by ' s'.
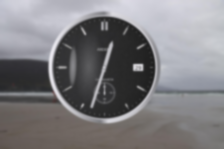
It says 12 h 33 min
